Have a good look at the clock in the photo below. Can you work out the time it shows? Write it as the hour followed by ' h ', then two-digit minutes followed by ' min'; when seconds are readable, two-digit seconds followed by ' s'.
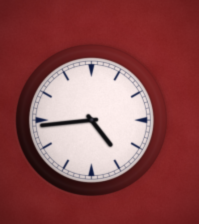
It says 4 h 44 min
